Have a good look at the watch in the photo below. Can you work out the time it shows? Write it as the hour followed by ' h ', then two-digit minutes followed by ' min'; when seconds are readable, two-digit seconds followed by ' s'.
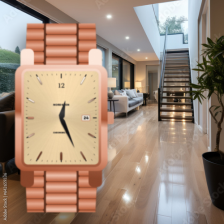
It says 12 h 26 min
